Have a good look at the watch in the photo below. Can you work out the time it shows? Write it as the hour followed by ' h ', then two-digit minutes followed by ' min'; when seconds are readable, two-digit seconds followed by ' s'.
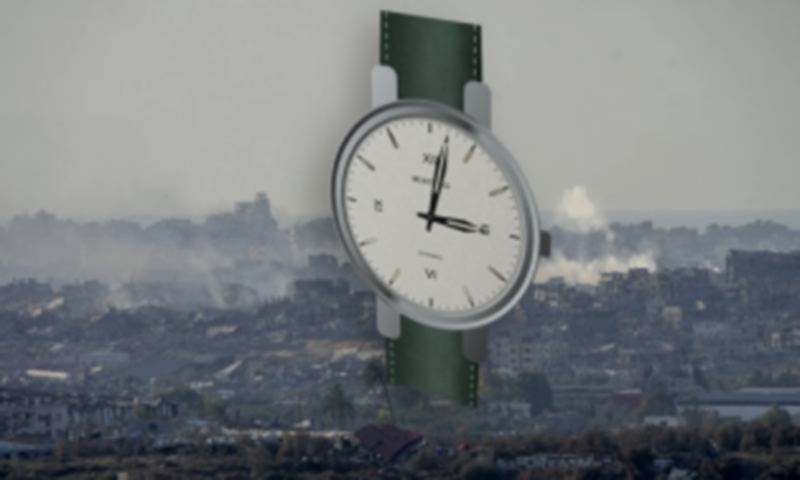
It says 3 h 02 min
